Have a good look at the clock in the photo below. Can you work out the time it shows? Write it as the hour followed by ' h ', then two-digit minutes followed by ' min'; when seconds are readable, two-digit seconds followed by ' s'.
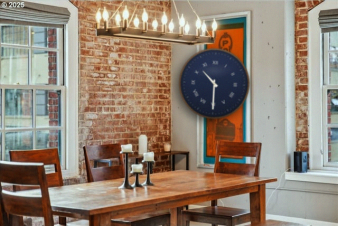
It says 10 h 30 min
